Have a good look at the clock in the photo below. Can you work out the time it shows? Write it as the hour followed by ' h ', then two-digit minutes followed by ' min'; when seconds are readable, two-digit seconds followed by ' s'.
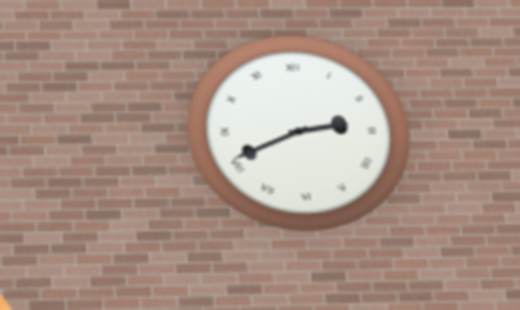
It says 2 h 41 min
